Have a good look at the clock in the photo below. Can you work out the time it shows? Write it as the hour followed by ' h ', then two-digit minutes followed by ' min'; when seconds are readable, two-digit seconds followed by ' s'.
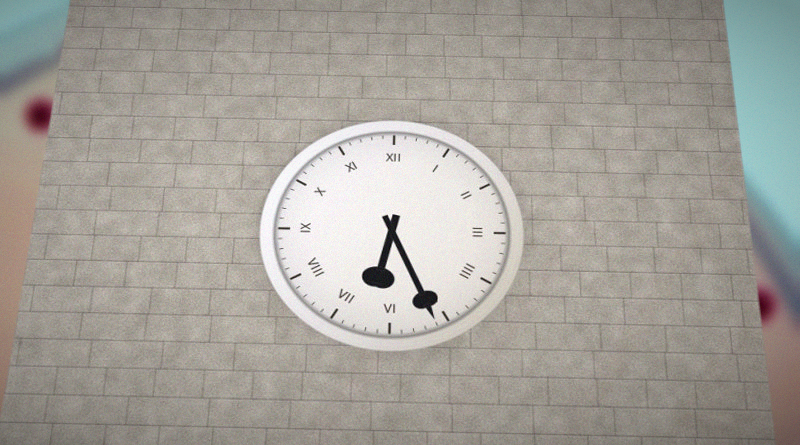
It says 6 h 26 min
